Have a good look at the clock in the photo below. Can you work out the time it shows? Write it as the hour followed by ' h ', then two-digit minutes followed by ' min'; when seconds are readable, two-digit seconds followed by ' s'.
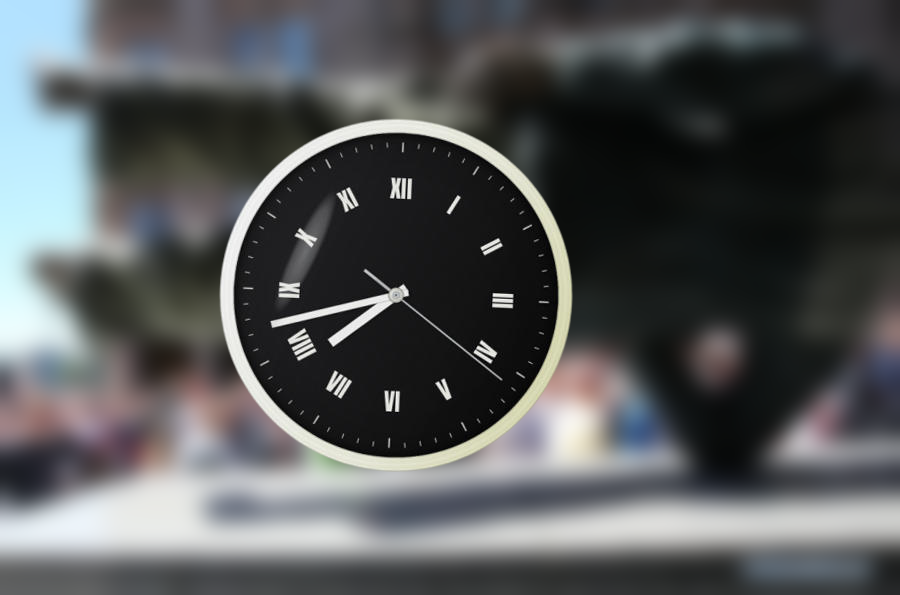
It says 7 h 42 min 21 s
